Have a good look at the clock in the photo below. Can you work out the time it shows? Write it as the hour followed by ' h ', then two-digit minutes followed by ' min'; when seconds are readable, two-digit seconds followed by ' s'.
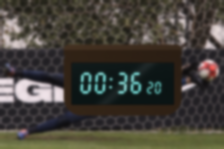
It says 0 h 36 min 20 s
